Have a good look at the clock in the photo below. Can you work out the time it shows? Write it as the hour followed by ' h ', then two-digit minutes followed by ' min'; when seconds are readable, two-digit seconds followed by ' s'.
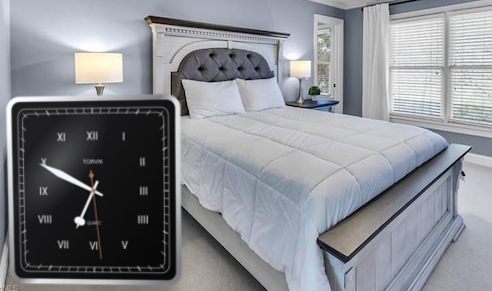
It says 6 h 49 min 29 s
